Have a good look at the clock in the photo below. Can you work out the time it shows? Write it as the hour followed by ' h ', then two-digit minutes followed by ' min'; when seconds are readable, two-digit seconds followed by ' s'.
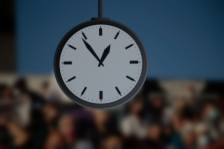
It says 12 h 54 min
